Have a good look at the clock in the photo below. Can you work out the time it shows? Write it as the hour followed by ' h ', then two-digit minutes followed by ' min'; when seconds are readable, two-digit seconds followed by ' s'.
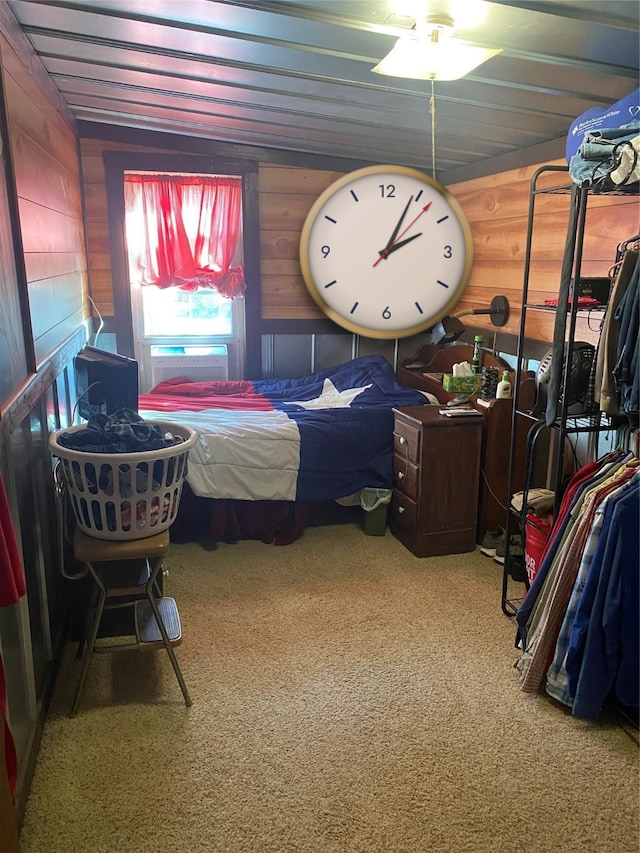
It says 2 h 04 min 07 s
